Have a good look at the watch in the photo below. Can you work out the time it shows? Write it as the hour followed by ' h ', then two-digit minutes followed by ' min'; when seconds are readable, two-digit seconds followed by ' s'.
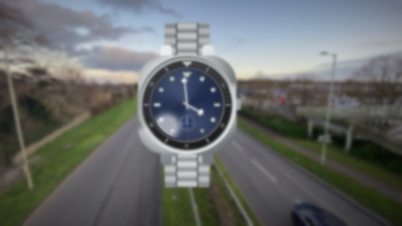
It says 3 h 59 min
